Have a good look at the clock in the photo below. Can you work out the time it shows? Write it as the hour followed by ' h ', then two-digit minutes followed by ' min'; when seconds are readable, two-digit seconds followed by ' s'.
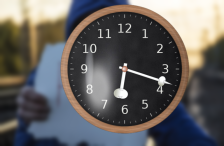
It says 6 h 18 min
